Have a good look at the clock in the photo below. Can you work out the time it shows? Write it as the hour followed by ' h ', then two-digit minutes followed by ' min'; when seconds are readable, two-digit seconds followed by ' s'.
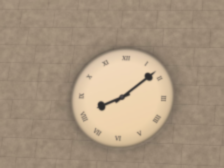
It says 8 h 08 min
